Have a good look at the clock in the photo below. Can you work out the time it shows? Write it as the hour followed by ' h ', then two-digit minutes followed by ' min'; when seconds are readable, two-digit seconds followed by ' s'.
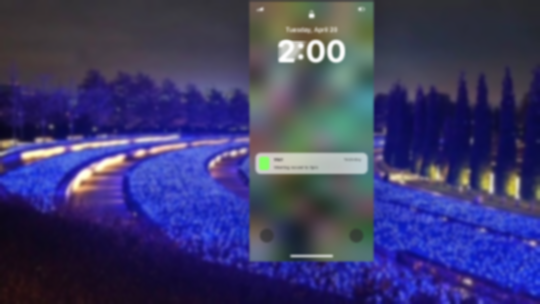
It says 2 h 00 min
